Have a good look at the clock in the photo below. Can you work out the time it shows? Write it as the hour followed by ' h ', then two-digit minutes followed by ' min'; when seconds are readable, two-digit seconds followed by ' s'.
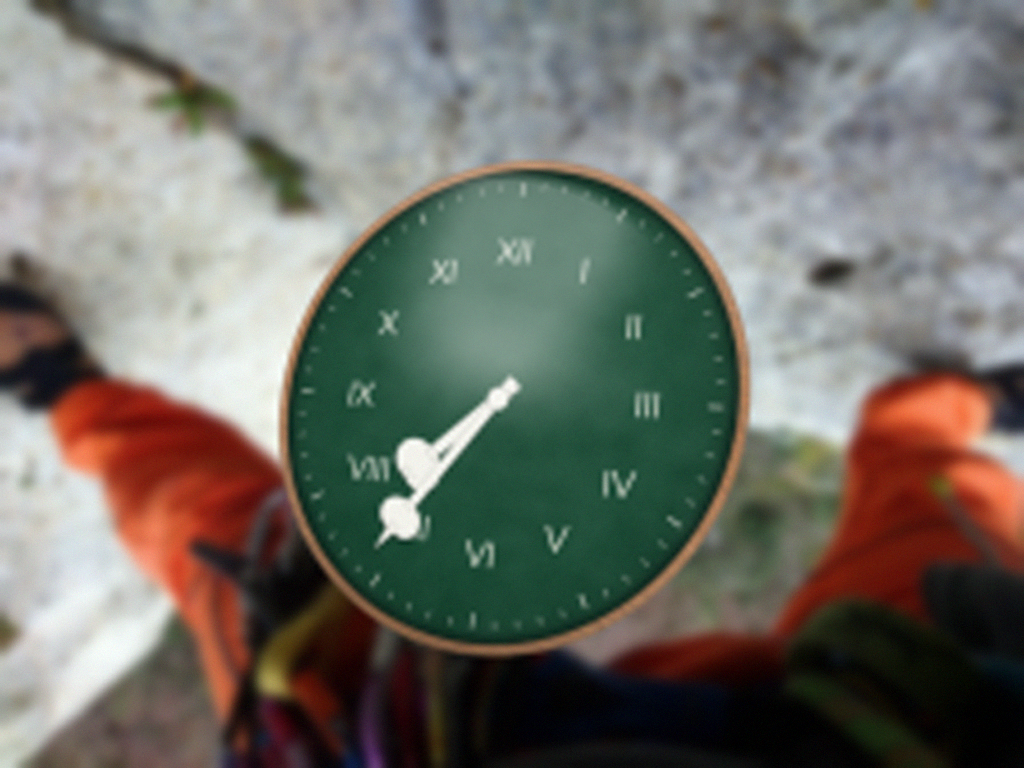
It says 7 h 36 min
